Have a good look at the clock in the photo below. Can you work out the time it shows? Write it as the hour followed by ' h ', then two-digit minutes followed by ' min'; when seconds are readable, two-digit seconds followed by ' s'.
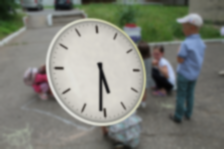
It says 5 h 31 min
